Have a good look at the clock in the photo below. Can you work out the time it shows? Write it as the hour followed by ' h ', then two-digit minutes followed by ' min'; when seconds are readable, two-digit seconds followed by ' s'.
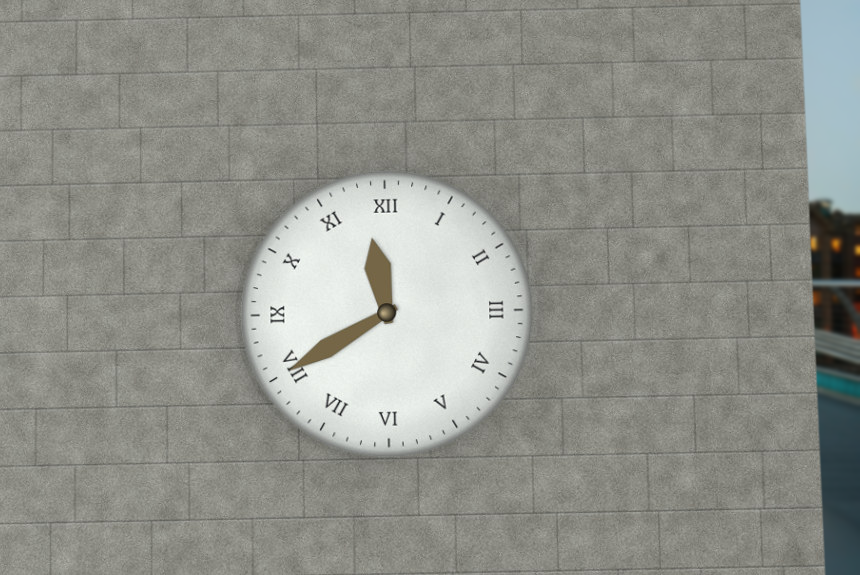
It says 11 h 40 min
